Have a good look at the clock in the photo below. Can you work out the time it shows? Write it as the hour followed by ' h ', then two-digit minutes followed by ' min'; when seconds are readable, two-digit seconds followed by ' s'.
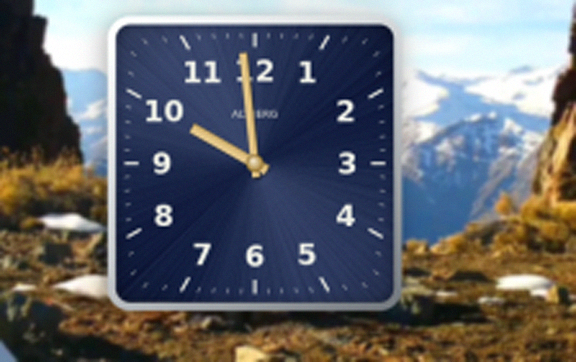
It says 9 h 59 min
